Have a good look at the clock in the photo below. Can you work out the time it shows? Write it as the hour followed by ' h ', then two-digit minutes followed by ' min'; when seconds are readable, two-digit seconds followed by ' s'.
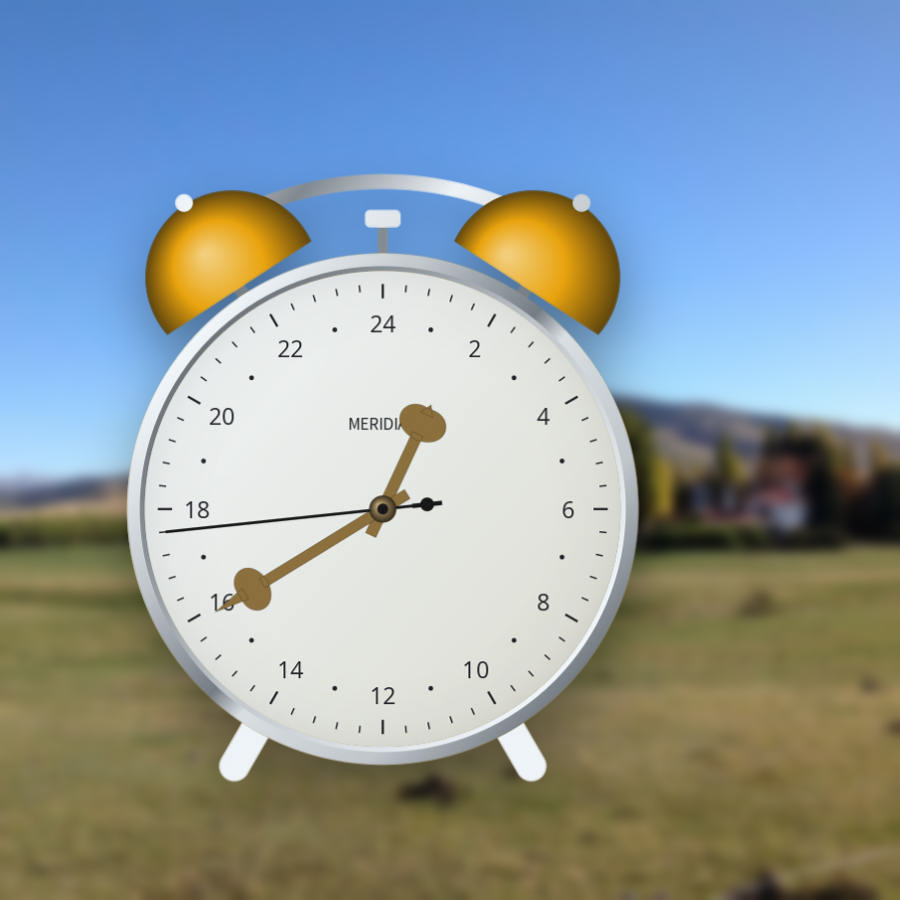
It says 1 h 39 min 44 s
